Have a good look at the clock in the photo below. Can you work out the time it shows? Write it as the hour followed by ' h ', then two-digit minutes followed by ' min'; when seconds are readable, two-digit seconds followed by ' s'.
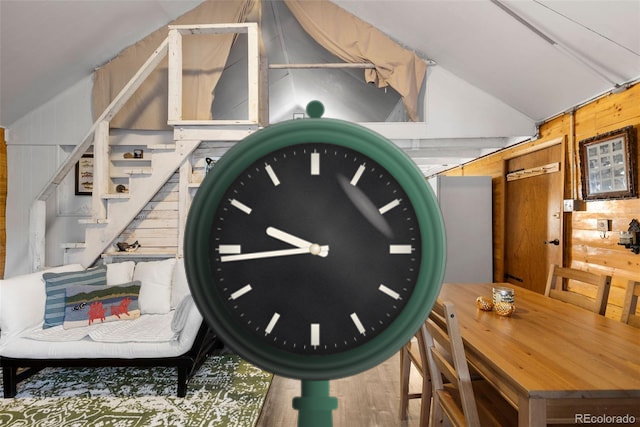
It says 9 h 44 min
